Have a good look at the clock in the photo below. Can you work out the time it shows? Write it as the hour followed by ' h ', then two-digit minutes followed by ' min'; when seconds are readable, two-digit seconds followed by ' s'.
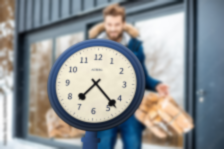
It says 7 h 23 min
